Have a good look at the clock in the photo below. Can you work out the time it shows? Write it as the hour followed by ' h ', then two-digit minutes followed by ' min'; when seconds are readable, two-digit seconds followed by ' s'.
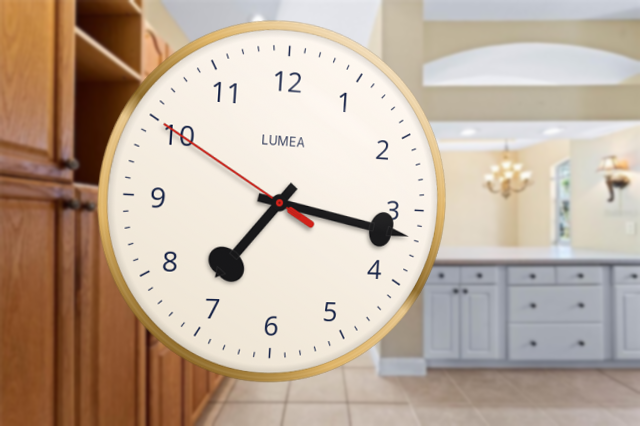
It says 7 h 16 min 50 s
